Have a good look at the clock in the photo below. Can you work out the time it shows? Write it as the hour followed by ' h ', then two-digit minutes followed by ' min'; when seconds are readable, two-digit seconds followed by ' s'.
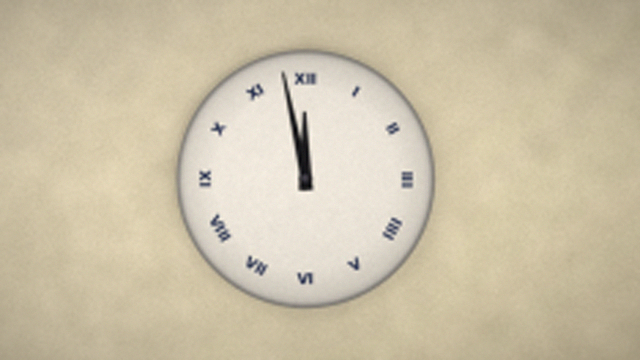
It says 11 h 58 min
